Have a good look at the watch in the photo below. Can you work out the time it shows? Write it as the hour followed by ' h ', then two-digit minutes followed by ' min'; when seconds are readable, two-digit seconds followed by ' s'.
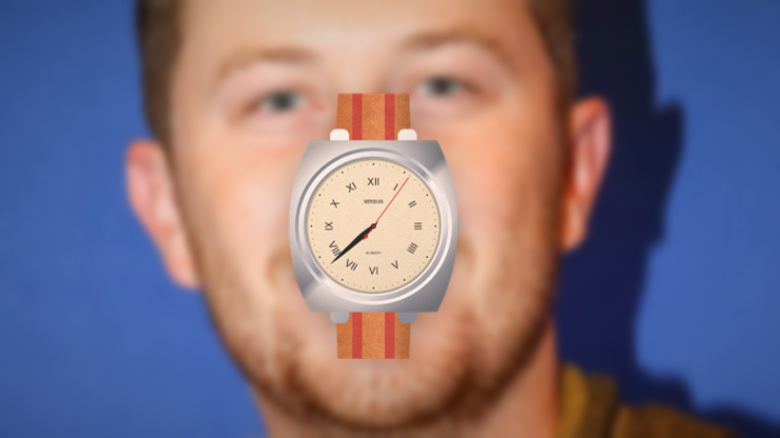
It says 7 h 38 min 06 s
